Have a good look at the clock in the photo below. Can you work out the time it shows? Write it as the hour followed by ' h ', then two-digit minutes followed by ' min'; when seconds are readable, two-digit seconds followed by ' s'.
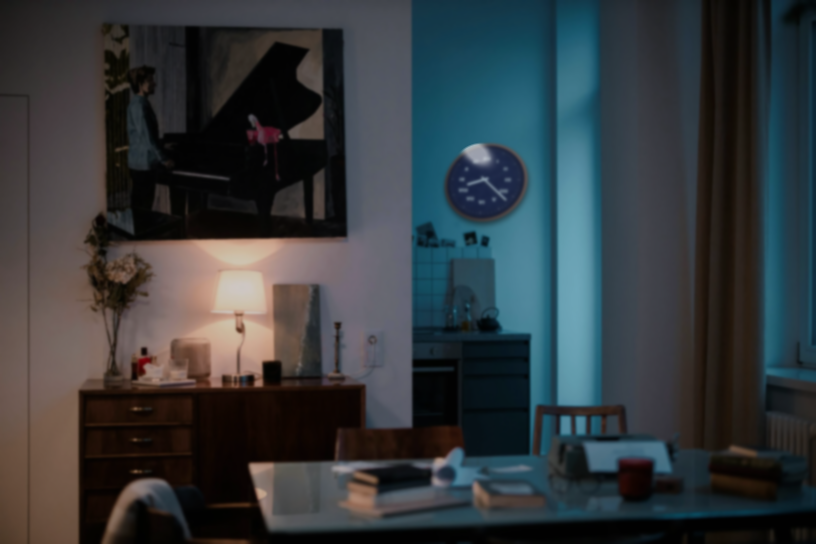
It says 8 h 22 min
